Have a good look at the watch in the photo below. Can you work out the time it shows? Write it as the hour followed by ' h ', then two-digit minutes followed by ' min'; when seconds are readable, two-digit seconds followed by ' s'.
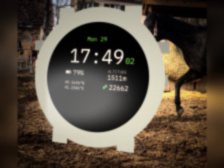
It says 17 h 49 min
